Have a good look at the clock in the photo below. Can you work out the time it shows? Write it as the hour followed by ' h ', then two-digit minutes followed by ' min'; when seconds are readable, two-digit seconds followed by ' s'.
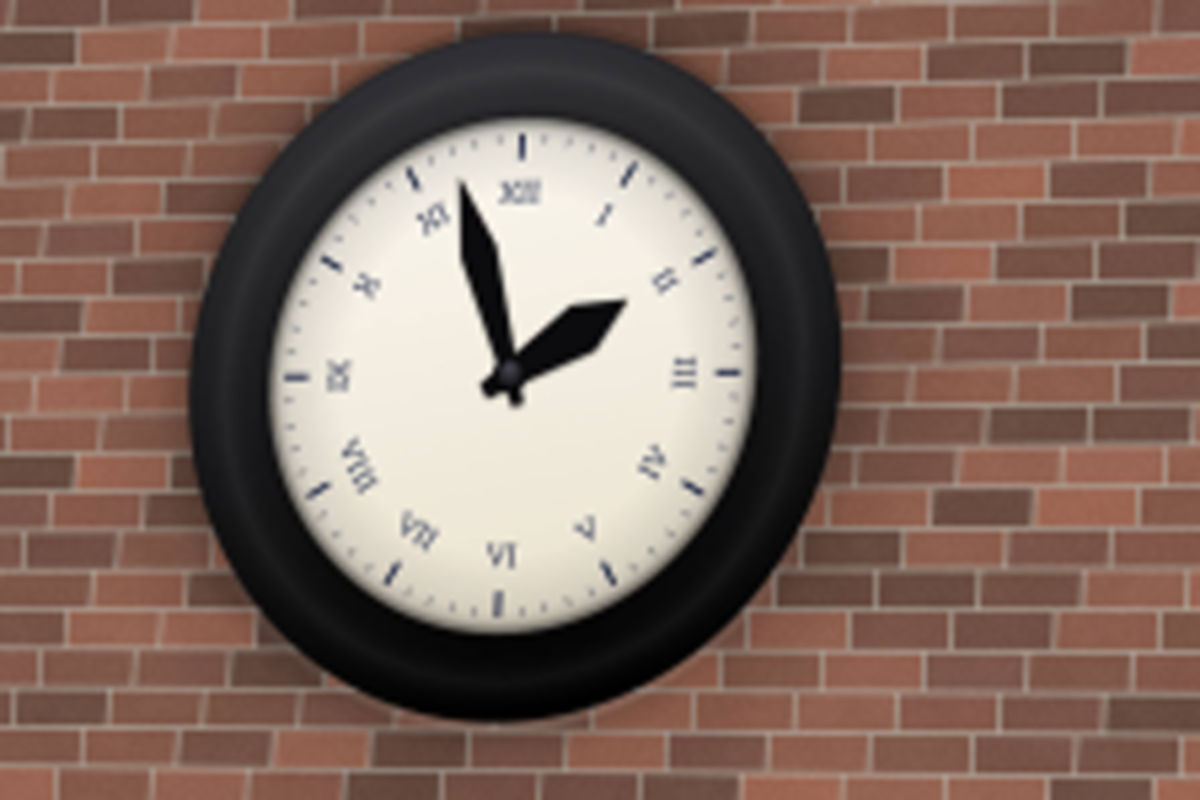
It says 1 h 57 min
